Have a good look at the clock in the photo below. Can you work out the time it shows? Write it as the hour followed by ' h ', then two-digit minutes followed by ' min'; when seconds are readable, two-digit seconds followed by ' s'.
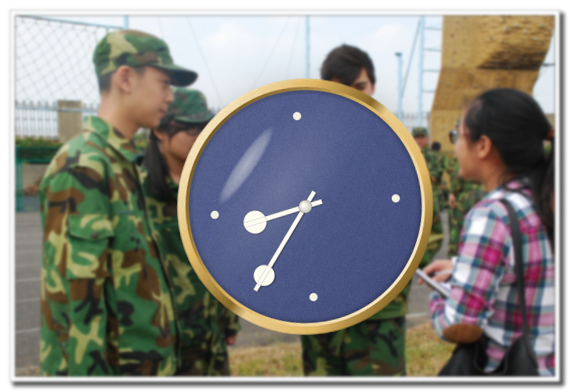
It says 8 h 36 min
